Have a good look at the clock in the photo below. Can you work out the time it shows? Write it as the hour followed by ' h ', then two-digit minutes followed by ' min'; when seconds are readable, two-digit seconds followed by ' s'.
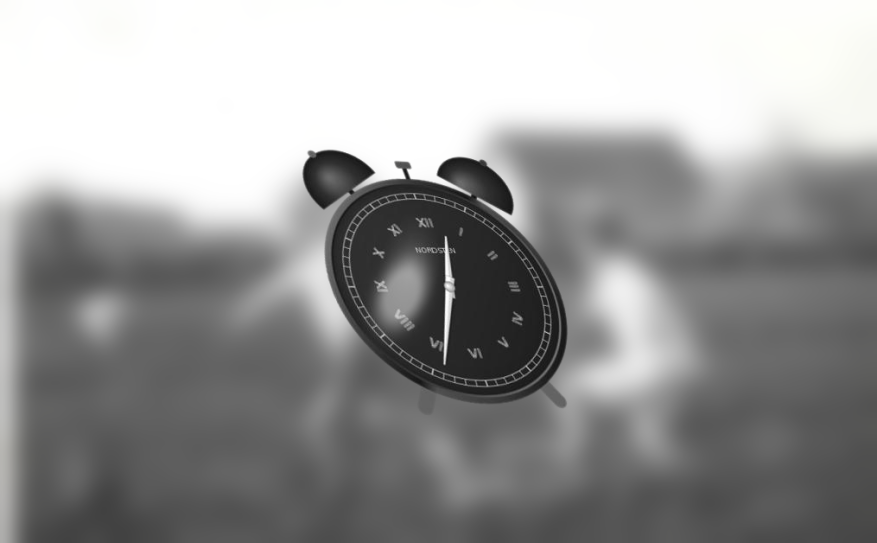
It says 12 h 34 min
